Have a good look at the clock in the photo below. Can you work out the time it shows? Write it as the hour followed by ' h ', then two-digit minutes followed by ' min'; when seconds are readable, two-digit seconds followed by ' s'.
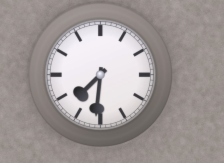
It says 7 h 31 min
